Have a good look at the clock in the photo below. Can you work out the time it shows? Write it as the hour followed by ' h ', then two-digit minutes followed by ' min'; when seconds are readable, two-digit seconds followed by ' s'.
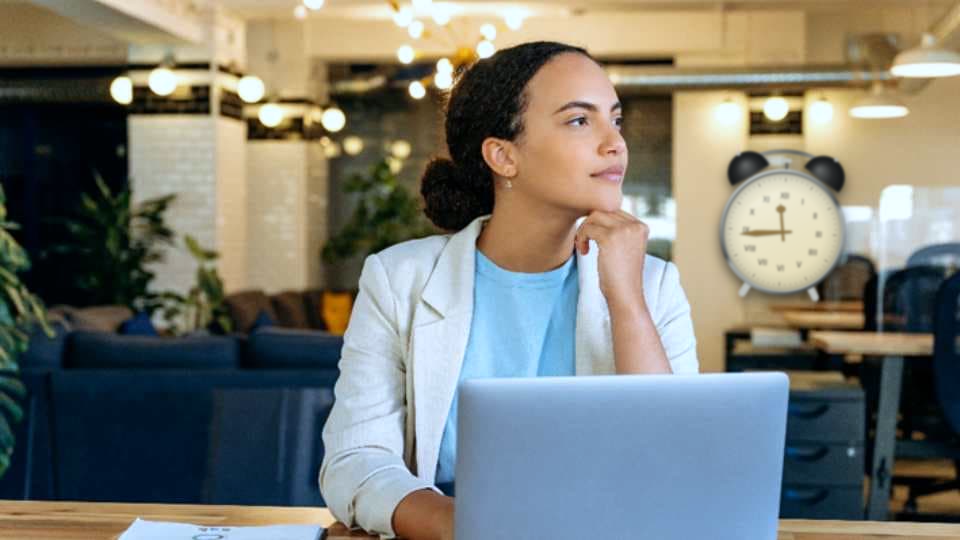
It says 11 h 44 min
